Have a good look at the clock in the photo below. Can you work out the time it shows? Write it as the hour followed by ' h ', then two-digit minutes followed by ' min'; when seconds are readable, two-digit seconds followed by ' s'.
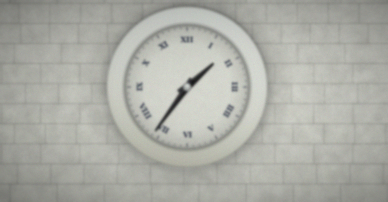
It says 1 h 36 min
